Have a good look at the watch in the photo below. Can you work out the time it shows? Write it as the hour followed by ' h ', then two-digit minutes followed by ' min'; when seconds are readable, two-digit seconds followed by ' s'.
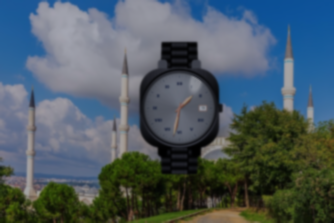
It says 1 h 32 min
